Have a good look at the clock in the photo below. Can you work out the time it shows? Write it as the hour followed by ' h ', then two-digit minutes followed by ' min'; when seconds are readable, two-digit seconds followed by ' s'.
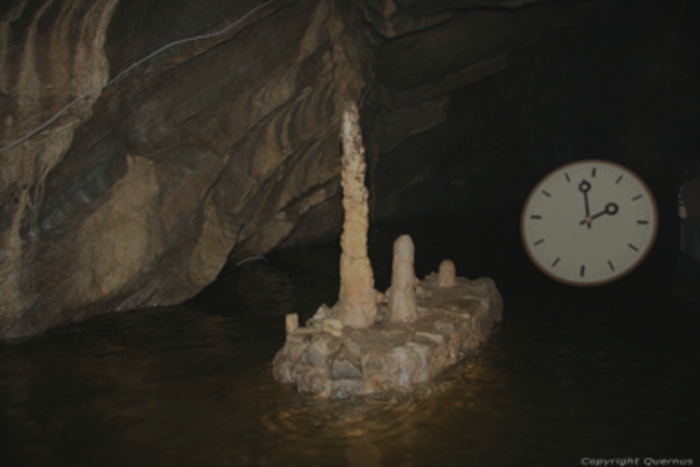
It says 1 h 58 min
